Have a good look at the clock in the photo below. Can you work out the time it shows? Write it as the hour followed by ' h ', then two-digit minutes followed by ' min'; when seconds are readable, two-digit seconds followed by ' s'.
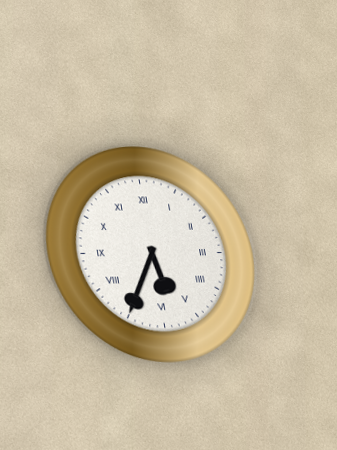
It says 5 h 35 min
